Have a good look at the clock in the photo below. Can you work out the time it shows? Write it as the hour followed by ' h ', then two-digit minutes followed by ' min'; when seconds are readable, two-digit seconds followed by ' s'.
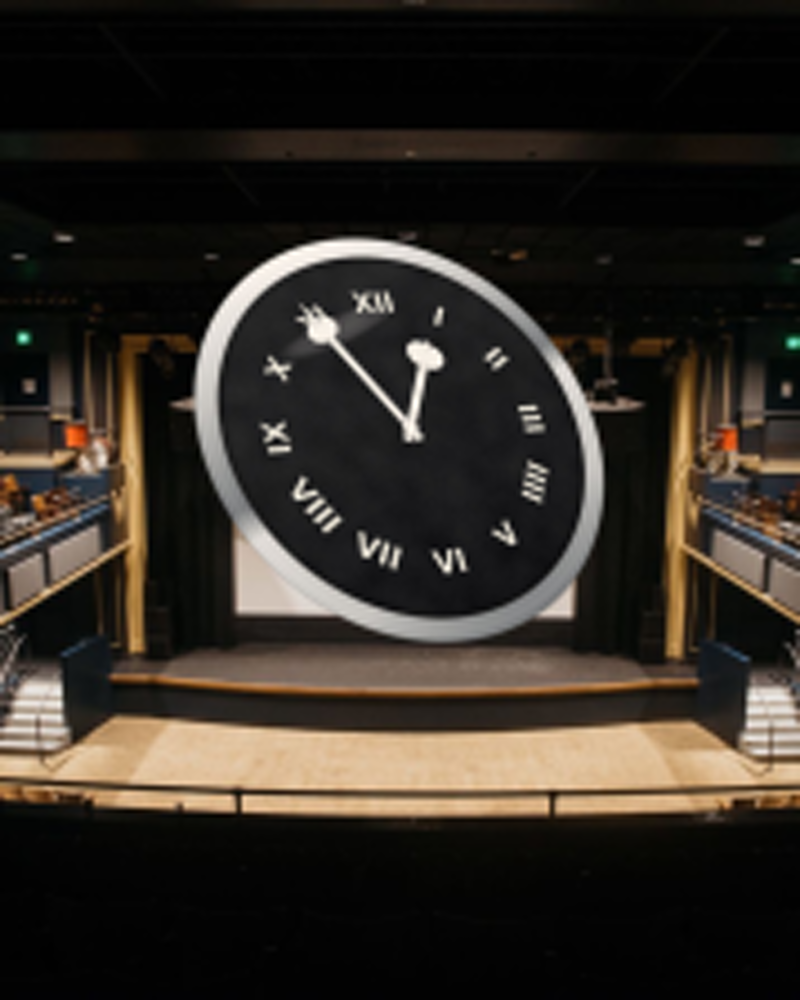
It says 12 h 55 min
